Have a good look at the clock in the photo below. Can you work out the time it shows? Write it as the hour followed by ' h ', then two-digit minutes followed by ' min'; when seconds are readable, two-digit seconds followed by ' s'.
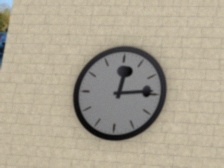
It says 12 h 14 min
